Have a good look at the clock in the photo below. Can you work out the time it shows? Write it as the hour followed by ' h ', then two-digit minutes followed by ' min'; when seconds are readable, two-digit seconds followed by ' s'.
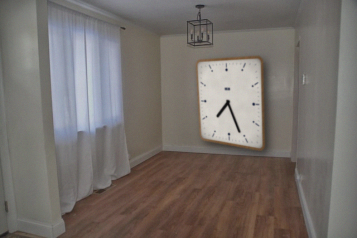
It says 7 h 26 min
